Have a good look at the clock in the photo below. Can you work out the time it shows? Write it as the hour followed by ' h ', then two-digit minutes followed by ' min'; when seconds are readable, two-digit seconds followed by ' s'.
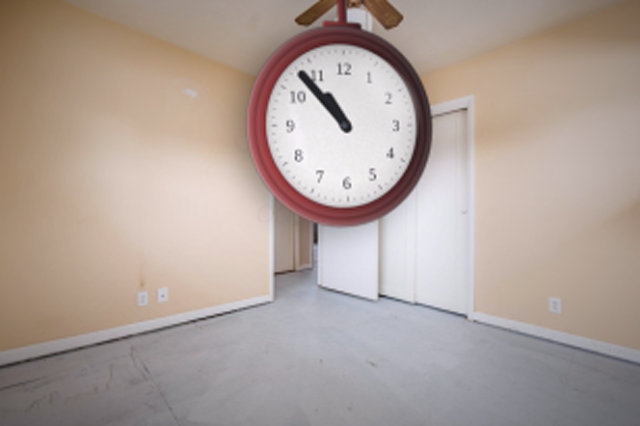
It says 10 h 53 min
